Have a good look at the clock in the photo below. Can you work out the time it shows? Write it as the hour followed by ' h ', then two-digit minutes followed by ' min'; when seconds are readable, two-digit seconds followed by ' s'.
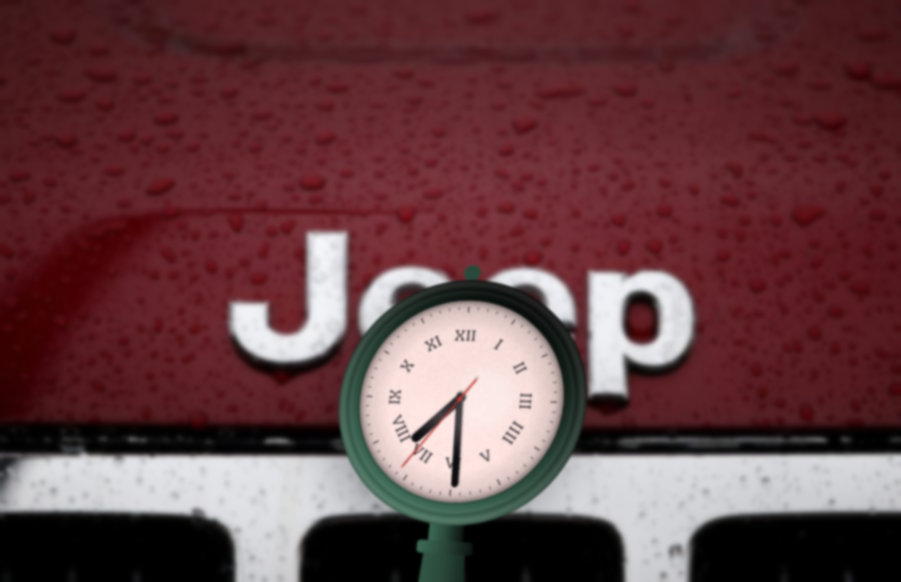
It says 7 h 29 min 36 s
